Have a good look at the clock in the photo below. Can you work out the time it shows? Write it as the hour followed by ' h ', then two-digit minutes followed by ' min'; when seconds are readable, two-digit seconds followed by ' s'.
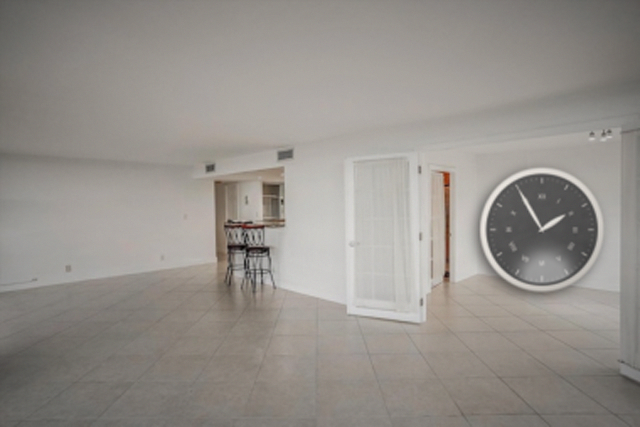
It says 1 h 55 min
